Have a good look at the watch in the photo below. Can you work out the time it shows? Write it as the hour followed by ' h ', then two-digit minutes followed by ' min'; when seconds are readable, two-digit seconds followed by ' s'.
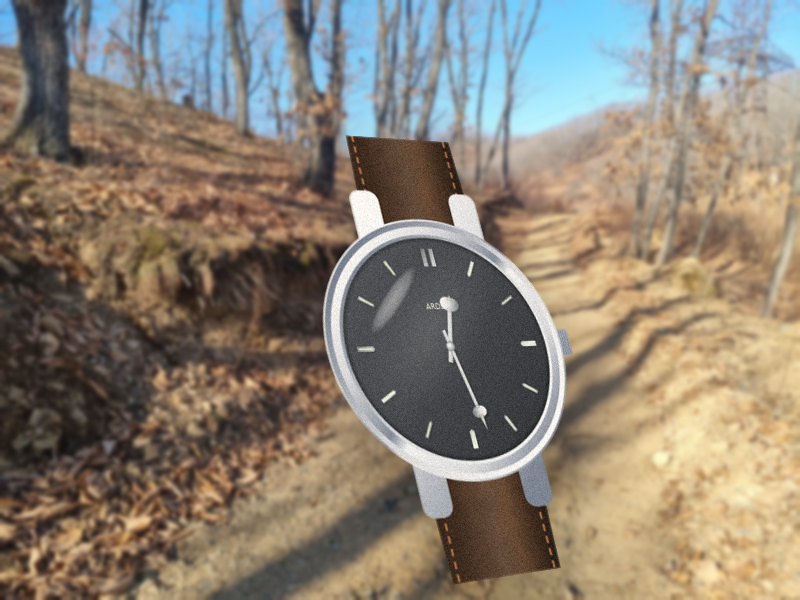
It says 12 h 28 min
